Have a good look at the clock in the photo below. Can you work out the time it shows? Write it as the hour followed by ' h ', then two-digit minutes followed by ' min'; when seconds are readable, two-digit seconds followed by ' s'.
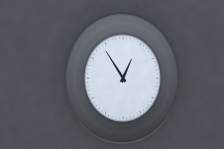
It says 12 h 54 min
